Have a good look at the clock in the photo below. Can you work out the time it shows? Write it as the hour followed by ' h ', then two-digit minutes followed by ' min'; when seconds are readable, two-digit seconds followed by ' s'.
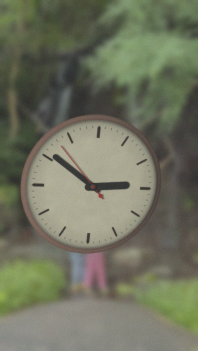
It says 2 h 50 min 53 s
